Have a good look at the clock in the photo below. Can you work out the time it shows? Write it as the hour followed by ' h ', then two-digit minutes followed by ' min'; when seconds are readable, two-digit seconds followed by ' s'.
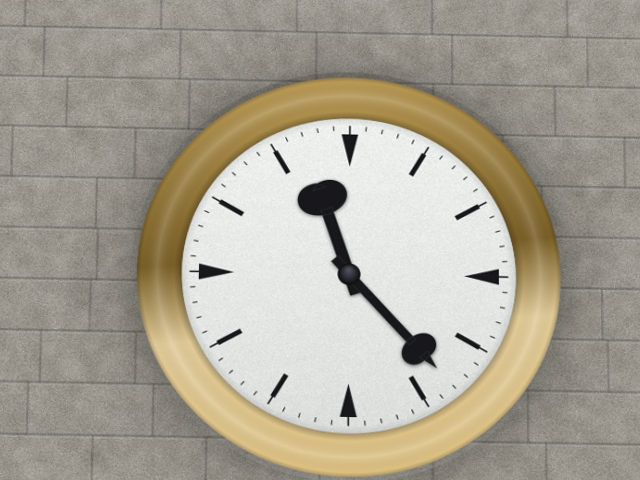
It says 11 h 23 min
